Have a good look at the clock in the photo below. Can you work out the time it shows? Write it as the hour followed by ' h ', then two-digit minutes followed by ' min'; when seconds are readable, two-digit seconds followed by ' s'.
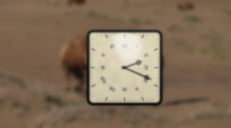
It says 2 h 19 min
